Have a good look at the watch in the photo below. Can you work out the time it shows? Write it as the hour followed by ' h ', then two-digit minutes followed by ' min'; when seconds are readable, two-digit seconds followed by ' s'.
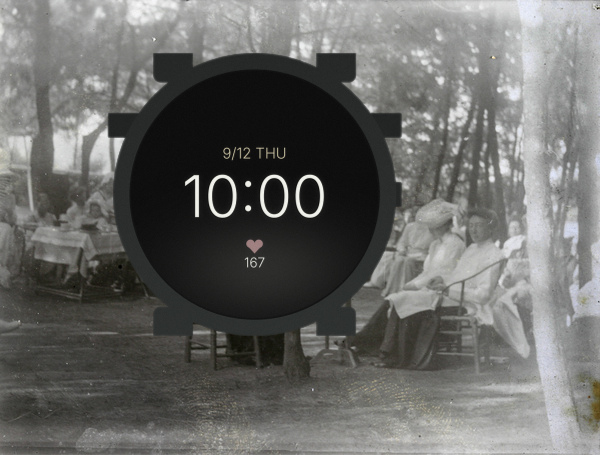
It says 10 h 00 min
